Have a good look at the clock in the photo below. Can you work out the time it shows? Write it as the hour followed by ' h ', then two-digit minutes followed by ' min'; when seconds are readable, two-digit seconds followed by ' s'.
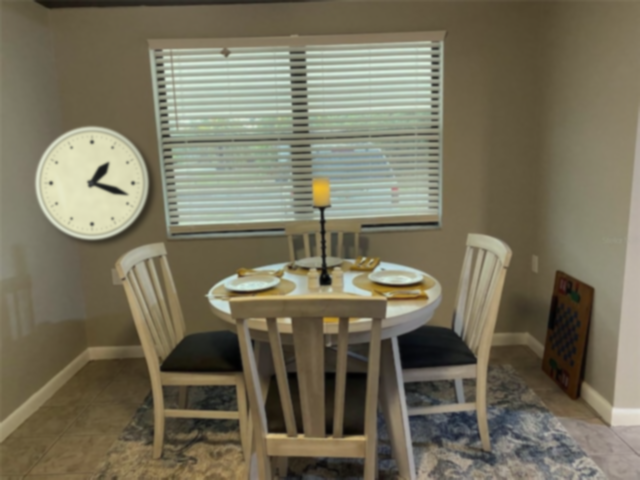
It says 1 h 18 min
